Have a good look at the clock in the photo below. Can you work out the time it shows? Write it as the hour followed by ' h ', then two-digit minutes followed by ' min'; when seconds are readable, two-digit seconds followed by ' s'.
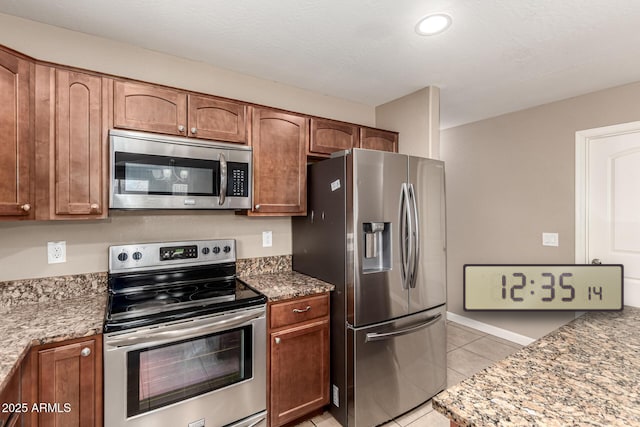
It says 12 h 35 min 14 s
